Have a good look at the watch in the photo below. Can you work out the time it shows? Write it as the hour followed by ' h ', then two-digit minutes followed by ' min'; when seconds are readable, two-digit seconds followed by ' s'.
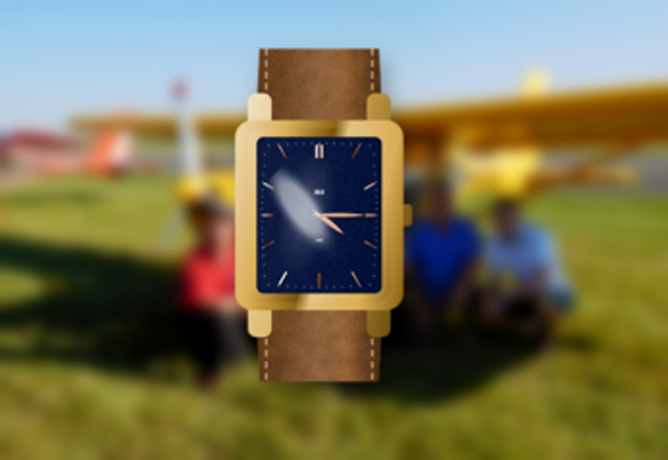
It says 4 h 15 min
